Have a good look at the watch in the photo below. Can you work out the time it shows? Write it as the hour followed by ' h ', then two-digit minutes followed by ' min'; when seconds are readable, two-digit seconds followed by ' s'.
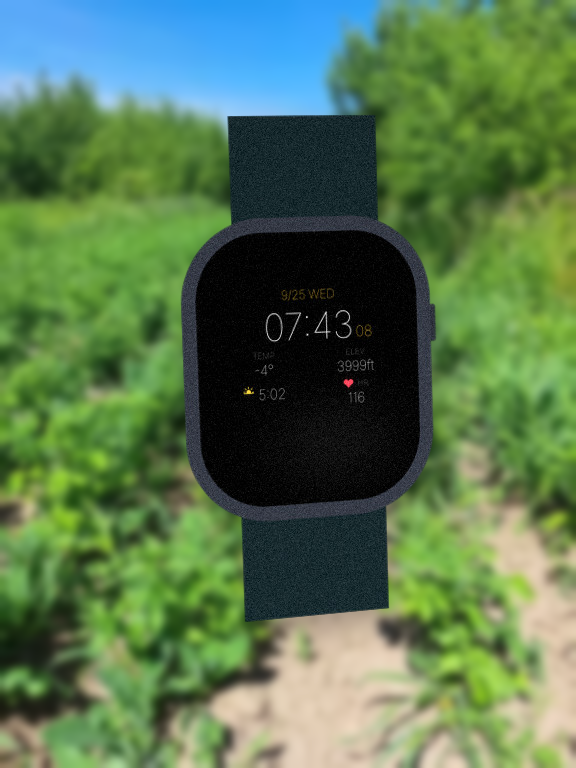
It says 7 h 43 min 08 s
